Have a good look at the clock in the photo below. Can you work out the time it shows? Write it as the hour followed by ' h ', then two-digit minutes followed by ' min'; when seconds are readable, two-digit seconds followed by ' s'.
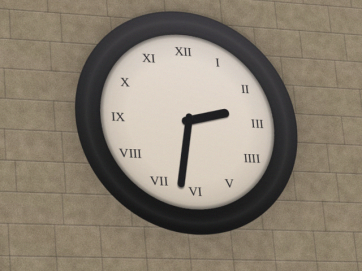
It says 2 h 32 min
